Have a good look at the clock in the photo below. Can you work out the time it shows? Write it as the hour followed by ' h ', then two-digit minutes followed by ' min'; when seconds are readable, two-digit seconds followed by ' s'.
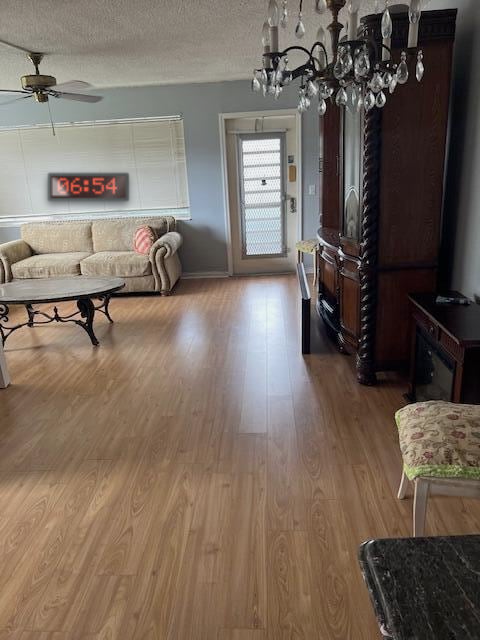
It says 6 h 54 min
